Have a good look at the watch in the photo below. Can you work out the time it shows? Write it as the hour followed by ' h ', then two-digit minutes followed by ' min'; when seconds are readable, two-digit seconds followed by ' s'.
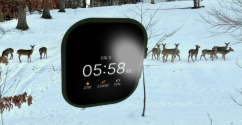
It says 5 h 58 min
